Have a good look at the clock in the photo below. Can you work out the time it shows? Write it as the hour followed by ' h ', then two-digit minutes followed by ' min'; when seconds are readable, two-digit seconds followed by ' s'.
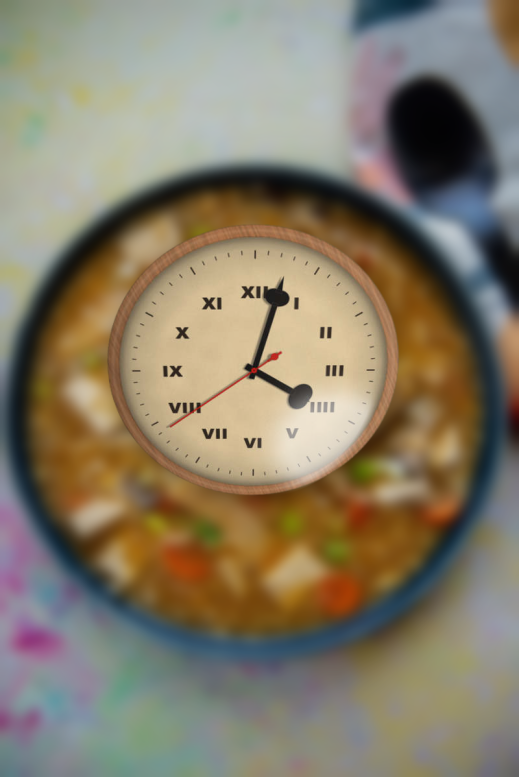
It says 4 h 02 min 39 s
